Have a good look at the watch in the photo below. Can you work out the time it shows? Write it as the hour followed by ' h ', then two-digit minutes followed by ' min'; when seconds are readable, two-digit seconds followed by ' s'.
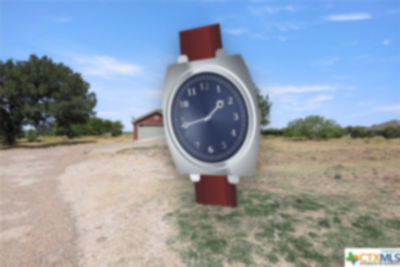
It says 1 h 43 min
